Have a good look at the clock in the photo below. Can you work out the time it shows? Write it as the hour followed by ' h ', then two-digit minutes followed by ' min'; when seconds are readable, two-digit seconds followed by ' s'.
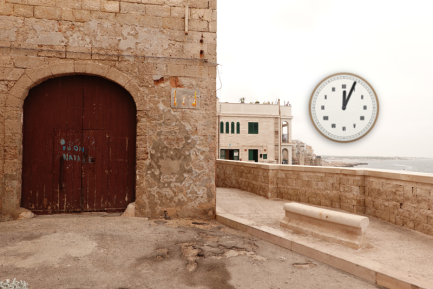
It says 12 h 04 min
